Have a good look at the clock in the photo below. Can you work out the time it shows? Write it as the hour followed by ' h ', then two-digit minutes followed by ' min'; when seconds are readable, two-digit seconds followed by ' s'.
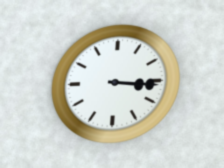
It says 3 h 16 min
